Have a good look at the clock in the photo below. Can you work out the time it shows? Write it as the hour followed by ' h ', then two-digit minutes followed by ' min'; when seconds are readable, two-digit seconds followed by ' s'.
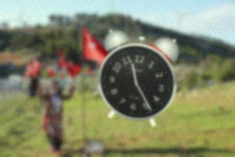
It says 11 h 24 min
